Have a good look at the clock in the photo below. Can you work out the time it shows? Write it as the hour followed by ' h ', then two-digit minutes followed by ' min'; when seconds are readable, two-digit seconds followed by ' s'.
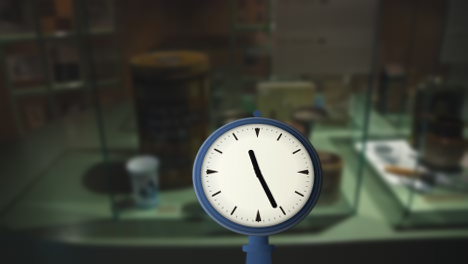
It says 11 h 26 min
